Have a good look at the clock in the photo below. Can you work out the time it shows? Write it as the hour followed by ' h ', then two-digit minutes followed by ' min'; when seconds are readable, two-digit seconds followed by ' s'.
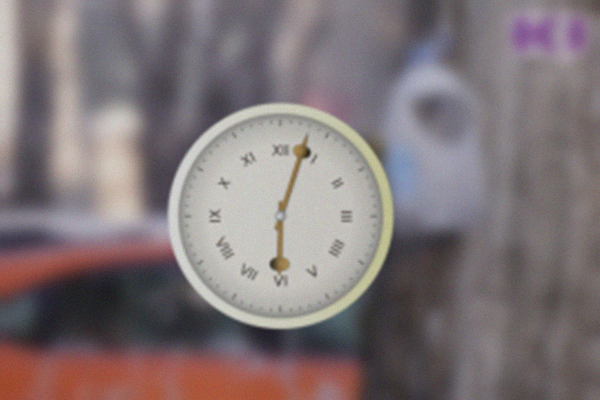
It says 6 h 03 min
